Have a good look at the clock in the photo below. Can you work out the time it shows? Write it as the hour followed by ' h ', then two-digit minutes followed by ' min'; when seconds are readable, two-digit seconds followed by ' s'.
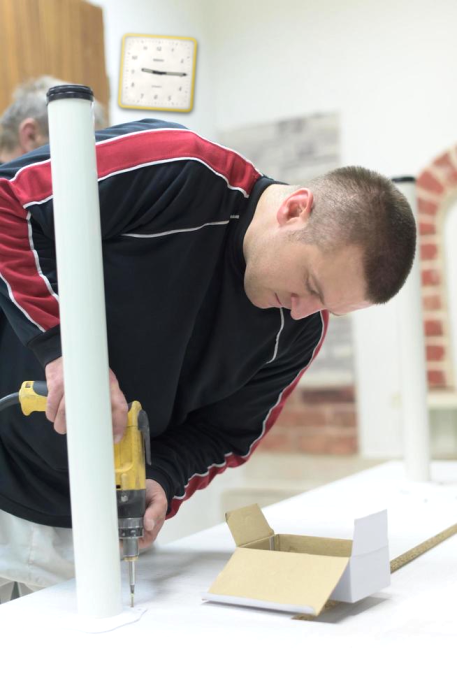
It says 9 h 15 min
